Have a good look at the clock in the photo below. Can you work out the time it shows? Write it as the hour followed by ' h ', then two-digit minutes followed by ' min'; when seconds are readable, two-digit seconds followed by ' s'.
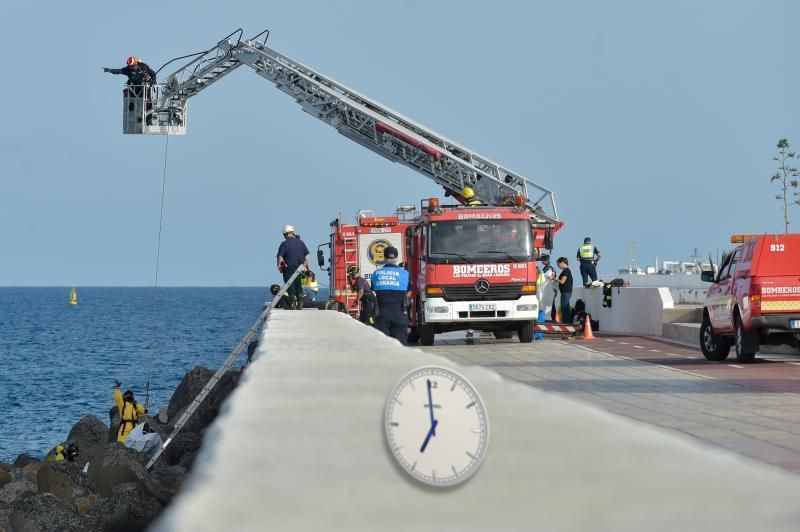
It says 6 h 59 min
